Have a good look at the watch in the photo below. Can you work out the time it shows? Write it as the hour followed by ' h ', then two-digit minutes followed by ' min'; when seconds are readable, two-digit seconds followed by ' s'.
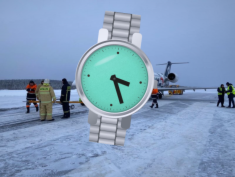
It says 3 h 26 min
